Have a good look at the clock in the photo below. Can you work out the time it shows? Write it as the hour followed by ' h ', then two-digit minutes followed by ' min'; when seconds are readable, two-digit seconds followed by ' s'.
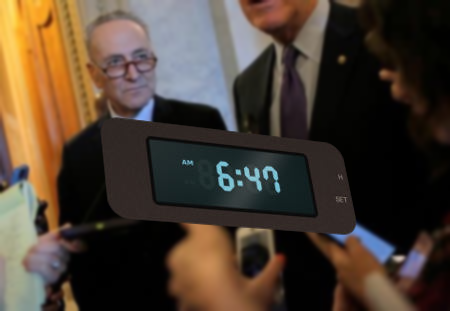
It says 6 h 47 min
